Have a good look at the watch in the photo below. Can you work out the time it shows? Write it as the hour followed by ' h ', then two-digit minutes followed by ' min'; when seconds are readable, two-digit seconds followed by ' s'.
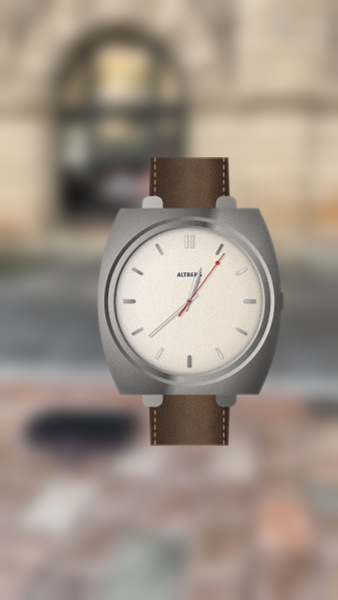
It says 12 h 38 min 06 s
